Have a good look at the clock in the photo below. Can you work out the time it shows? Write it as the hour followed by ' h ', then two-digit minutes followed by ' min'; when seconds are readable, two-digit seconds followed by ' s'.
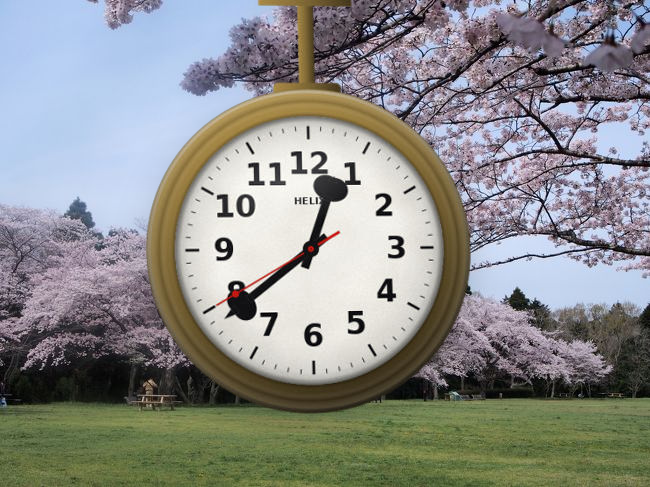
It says 12 h 38 min 40 s
